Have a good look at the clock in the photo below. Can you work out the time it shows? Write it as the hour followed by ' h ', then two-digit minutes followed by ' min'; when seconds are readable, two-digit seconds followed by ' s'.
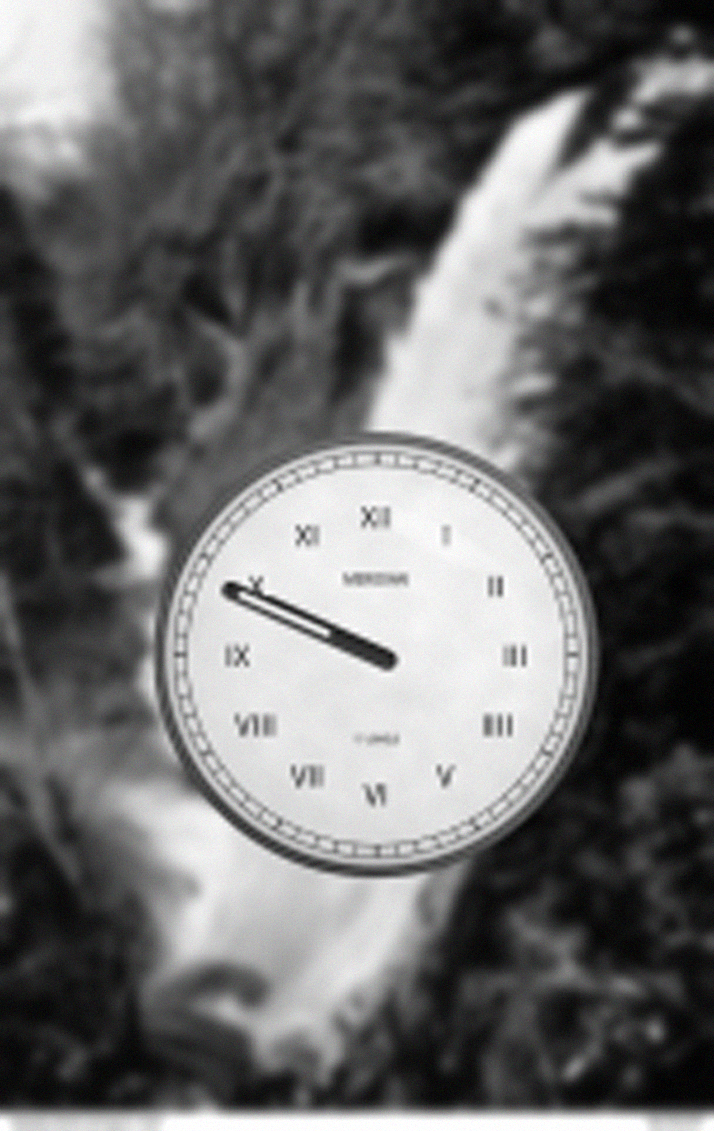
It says 9 h 49 min
